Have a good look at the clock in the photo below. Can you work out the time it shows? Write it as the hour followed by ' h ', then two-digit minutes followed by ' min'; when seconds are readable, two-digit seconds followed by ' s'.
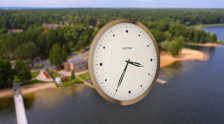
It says 3 h 35 min
